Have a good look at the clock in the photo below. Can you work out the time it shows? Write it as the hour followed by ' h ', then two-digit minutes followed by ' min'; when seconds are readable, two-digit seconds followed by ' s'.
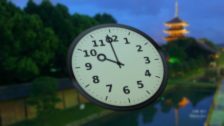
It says 9 h 59 min
